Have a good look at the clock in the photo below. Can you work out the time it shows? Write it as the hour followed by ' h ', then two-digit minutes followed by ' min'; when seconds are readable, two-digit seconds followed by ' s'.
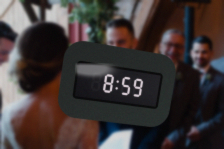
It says 8 h 59 min
